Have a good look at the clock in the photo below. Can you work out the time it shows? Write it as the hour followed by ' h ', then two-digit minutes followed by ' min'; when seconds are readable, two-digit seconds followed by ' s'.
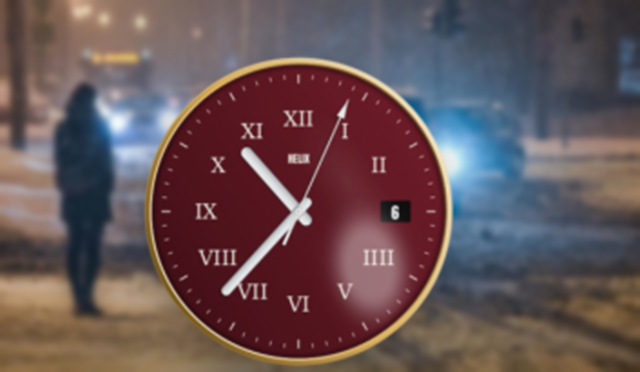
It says 10 h 37 min 04 s
